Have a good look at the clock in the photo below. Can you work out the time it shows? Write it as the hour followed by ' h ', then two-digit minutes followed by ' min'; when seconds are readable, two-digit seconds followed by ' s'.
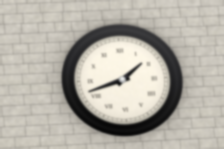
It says 1 h 42 min
